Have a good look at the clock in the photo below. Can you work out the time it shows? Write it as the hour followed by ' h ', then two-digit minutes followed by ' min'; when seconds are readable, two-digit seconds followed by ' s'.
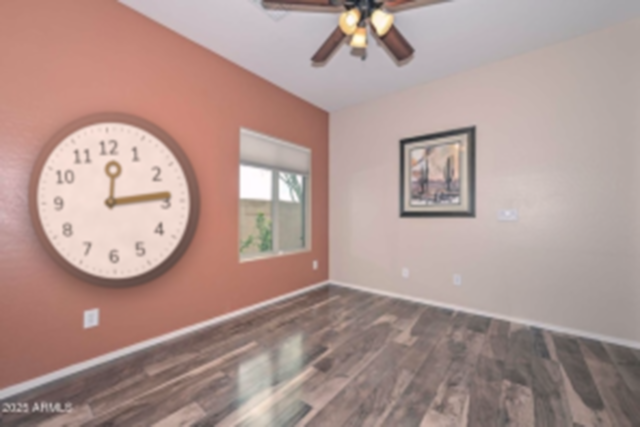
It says 12 h 14 min
